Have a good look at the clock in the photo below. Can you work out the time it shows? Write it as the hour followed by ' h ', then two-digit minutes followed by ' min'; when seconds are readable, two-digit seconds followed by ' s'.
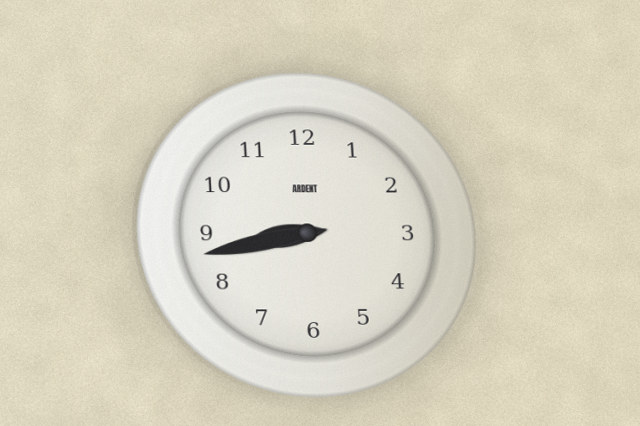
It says 8 h 43 min
